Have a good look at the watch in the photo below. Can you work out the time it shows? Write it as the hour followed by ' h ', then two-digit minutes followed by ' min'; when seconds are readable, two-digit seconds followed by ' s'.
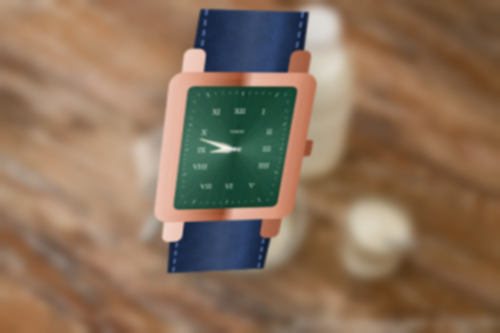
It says 8 h 48 min
